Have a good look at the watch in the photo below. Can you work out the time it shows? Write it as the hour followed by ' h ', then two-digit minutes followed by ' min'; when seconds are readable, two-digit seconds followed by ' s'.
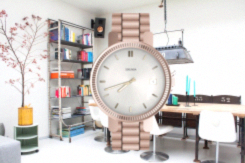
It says 7 h 42 min
